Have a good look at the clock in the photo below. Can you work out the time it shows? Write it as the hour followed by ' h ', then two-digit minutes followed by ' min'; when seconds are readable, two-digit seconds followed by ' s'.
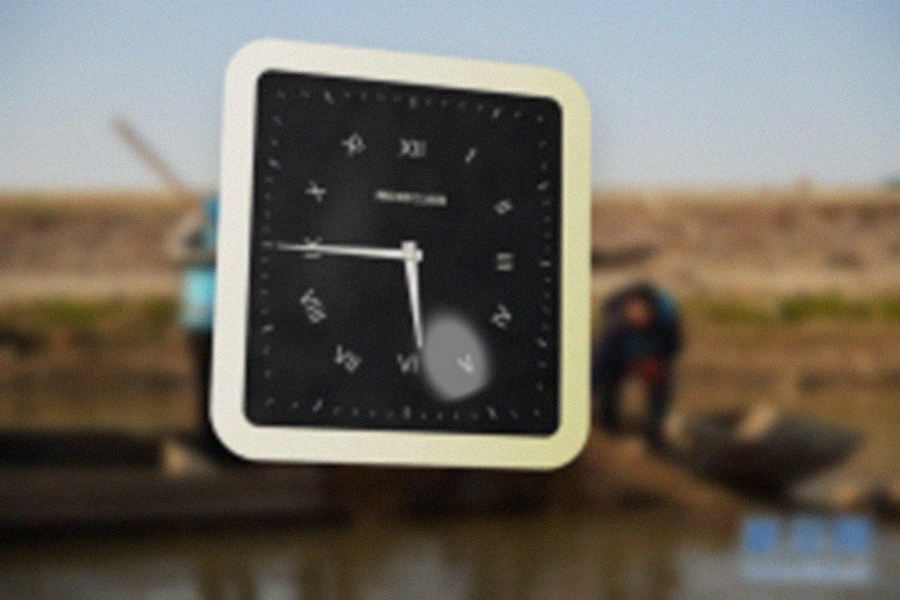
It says 5 h 45 min
